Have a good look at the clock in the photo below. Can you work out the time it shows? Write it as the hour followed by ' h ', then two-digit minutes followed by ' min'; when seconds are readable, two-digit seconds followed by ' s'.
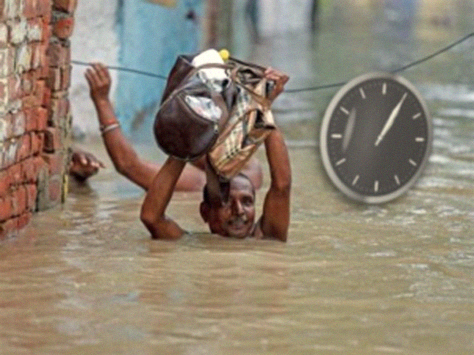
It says 1 h 05 min
